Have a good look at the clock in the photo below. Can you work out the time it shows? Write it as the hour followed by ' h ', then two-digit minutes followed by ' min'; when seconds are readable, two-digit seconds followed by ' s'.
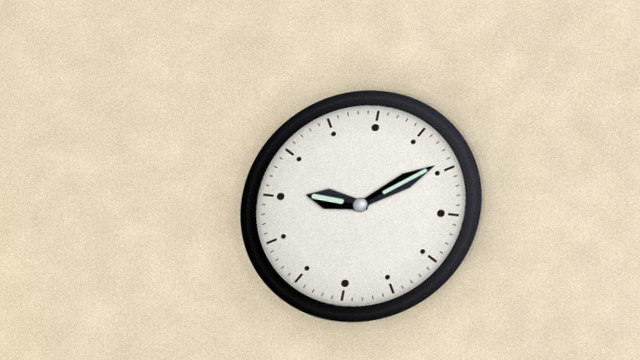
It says 9 h 09 min
